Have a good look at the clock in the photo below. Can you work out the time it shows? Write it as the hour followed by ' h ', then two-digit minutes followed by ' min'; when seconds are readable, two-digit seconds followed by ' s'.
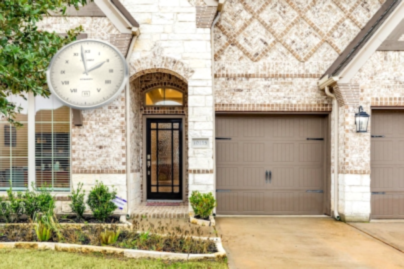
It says 1 h 58 min
